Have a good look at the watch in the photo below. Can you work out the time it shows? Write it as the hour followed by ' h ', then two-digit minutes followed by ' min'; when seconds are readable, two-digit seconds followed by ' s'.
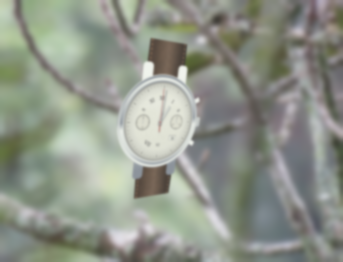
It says 1 h 01 min
